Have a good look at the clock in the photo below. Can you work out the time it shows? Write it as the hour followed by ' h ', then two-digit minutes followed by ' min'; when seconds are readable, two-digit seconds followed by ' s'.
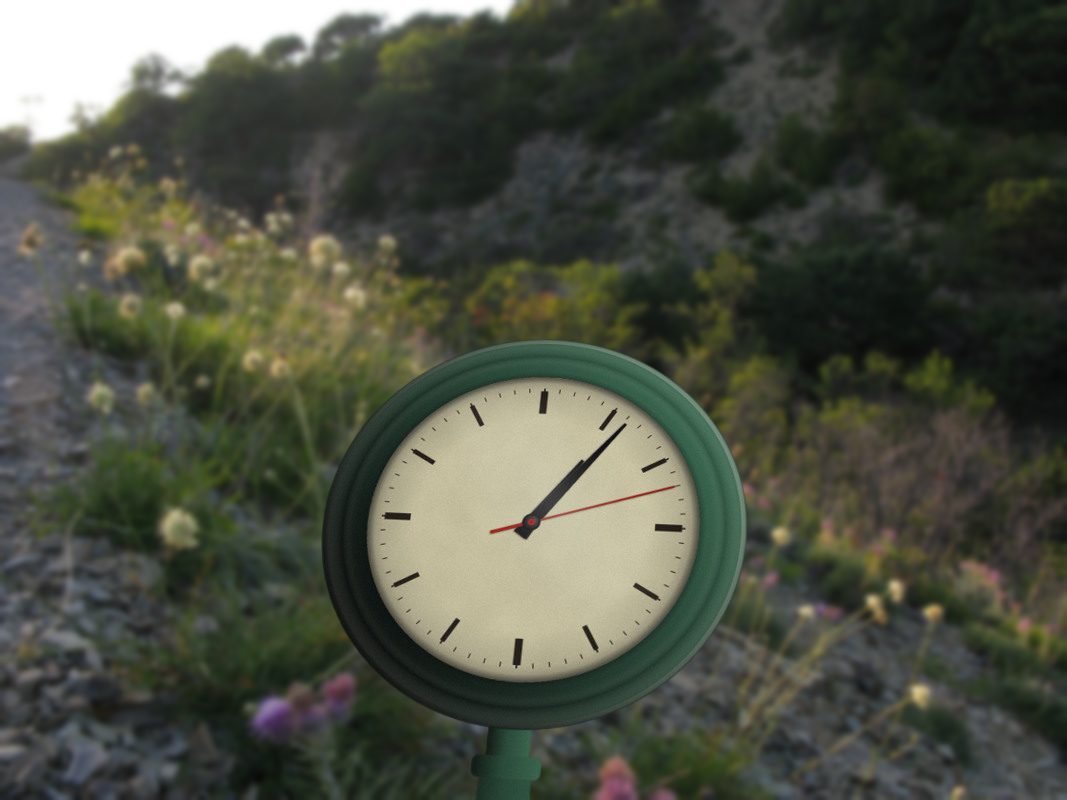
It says 1 h 06 min 12 s
